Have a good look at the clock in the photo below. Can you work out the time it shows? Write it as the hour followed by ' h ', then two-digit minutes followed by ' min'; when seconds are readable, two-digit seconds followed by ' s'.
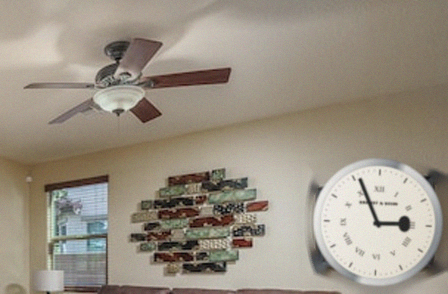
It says 2 h 56 min
